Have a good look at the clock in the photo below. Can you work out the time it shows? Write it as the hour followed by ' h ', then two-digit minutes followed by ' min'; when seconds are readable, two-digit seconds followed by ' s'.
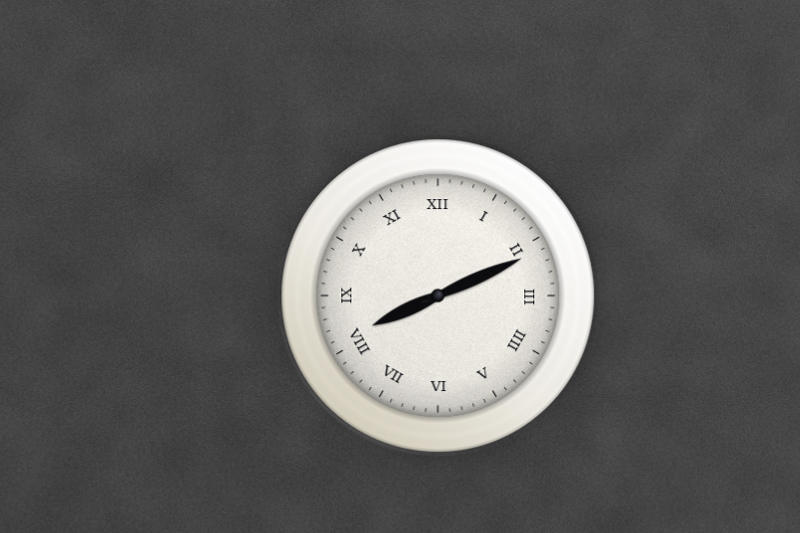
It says 8 h 11 min
